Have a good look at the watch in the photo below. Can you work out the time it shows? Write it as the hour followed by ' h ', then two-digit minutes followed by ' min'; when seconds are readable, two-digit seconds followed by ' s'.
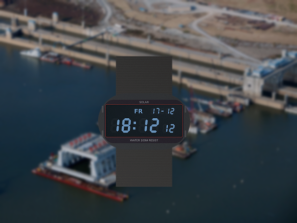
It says 18 h 12 min 12 s
